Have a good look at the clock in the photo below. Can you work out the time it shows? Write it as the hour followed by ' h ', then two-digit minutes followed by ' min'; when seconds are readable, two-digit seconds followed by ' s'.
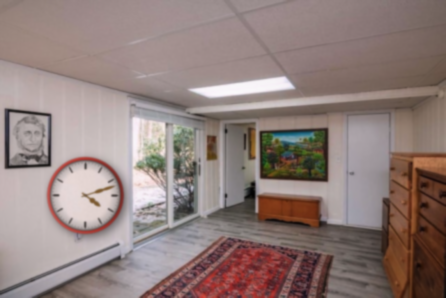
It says 4 h 12 min
